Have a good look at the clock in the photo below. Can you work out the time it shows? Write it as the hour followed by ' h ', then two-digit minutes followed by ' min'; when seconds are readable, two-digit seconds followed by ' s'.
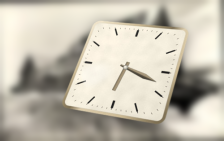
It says 6 h 18 min
